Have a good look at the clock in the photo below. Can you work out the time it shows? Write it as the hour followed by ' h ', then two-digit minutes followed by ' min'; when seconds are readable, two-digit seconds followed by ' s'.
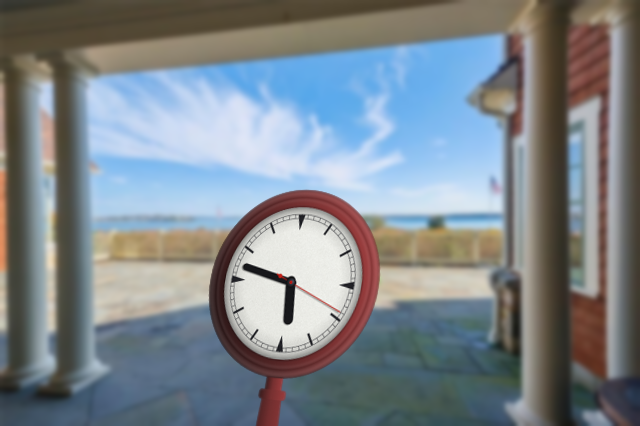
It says 5 h 47 min 19 s
